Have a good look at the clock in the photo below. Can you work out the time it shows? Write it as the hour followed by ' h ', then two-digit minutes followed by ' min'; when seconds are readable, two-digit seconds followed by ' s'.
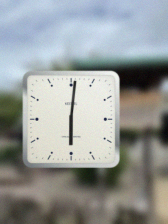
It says 6 h 01 min
